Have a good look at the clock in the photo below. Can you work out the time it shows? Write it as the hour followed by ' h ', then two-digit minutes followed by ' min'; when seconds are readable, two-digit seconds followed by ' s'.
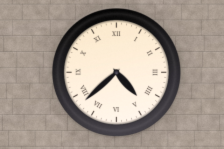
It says 4 h 38 min
